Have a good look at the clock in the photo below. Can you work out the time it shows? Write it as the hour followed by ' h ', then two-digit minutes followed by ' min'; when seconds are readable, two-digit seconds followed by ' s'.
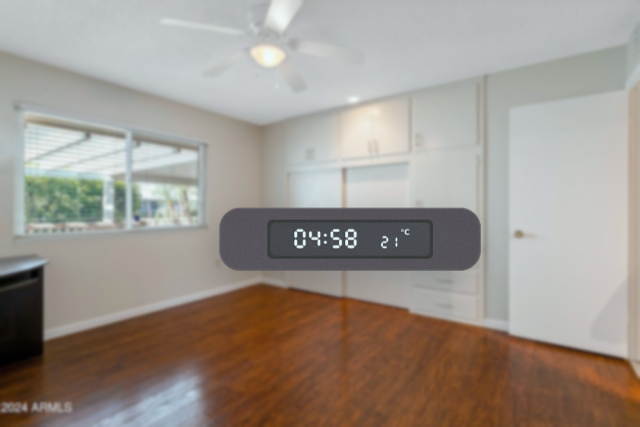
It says 4 h 58 min
